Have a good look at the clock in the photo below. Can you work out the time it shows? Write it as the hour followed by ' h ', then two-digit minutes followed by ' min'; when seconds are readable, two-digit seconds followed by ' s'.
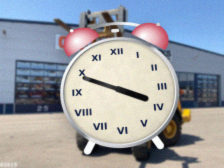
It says 3 h 49 min
